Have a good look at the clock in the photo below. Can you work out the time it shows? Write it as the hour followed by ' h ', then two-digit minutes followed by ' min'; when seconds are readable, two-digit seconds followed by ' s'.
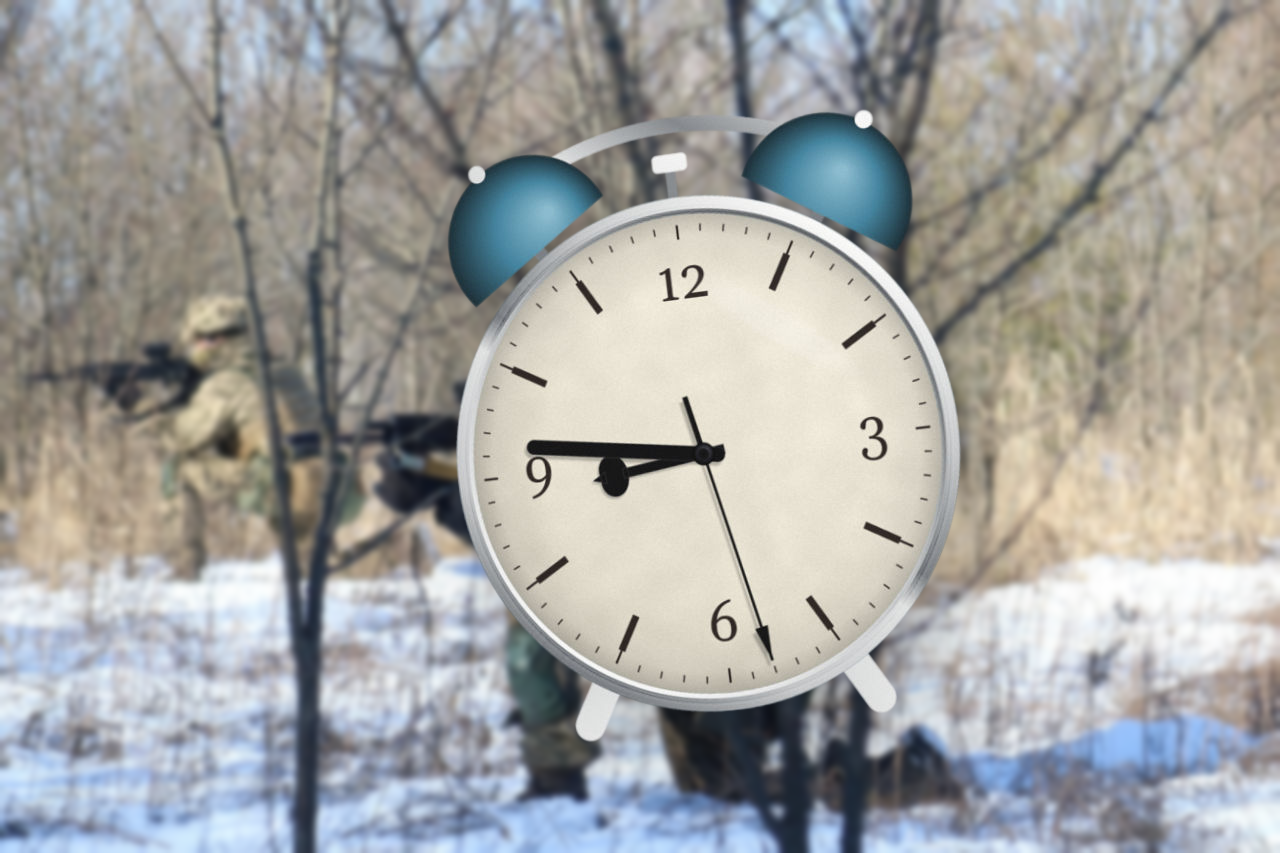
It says 8 h 46 min 28 s
